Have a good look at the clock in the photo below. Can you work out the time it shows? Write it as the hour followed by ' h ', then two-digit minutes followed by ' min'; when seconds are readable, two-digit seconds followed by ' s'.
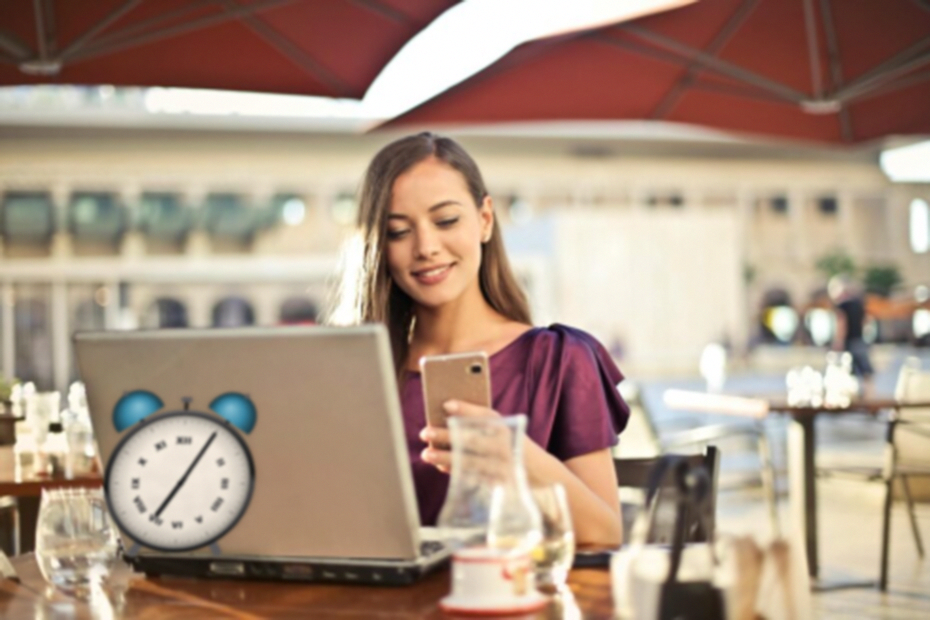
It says 7 h 05 min
